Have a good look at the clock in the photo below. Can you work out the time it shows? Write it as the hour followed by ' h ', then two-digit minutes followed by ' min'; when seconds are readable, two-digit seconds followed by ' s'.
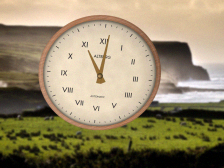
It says 11 h 01 min
